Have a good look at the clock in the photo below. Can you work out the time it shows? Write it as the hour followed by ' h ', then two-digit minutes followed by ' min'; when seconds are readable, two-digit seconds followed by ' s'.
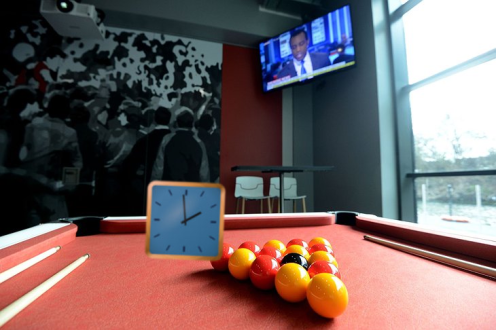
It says 1 h 59 min
